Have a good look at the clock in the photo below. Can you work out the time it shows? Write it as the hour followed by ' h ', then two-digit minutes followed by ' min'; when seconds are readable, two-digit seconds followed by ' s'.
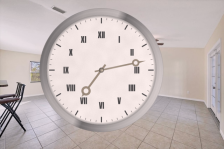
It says 7 h 13 min
